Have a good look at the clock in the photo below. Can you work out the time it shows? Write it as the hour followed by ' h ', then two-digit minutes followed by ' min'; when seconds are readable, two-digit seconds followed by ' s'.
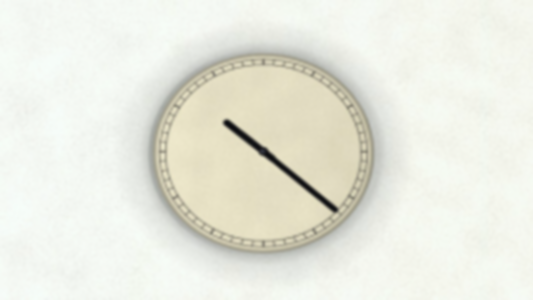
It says 10 h 22 min
